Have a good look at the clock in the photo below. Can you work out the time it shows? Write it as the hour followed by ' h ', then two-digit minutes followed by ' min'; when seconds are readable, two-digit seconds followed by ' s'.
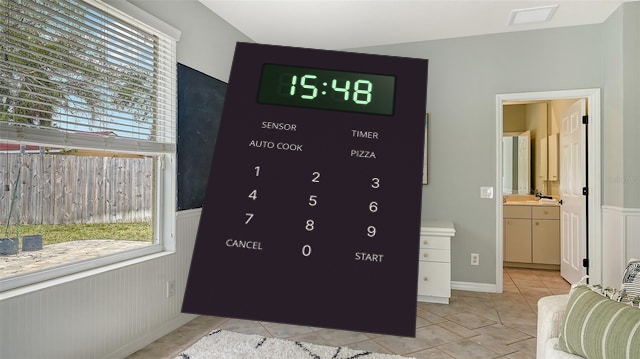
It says 15 h 48 min
